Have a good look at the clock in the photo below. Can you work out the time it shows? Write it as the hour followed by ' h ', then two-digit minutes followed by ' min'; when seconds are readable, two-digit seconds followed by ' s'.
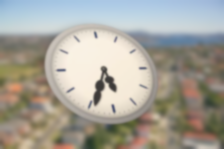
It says 5 h 34 min
